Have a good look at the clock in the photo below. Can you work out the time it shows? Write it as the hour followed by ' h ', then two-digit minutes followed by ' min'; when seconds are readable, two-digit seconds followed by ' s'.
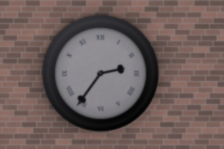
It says 2 h 36 min
